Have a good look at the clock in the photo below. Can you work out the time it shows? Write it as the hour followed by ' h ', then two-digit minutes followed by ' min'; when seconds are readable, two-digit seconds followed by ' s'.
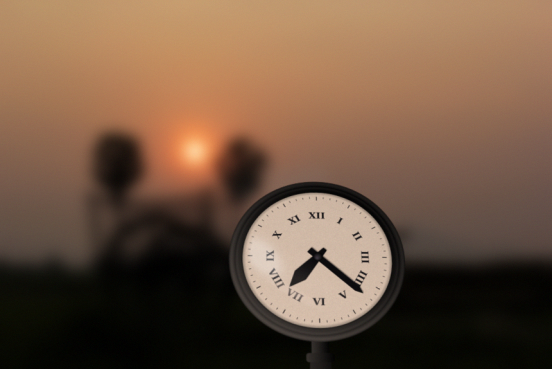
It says 7 h 22 min
